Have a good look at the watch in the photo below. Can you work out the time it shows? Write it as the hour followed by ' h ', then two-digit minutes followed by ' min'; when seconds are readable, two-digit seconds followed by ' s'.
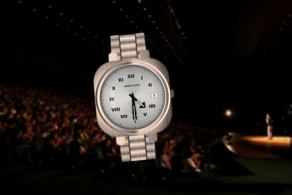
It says 4 h 30 min
